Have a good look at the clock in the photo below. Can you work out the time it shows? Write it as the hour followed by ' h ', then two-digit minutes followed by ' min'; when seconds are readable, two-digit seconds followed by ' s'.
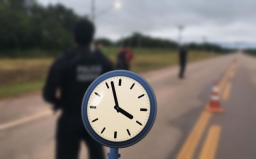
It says 3 h 57 min
